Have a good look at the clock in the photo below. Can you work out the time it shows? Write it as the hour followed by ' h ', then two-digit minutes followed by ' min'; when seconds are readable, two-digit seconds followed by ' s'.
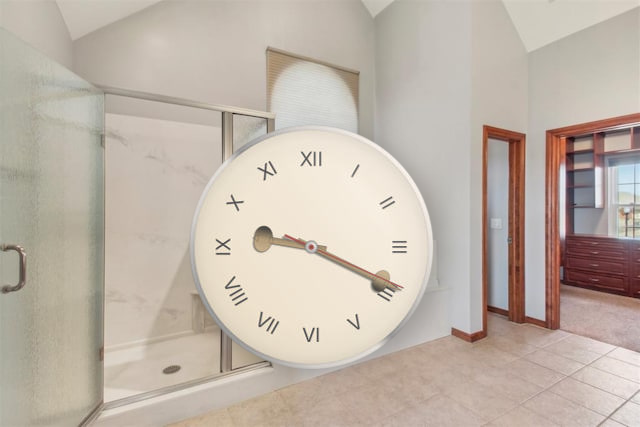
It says 9 h 19 min 19 s
